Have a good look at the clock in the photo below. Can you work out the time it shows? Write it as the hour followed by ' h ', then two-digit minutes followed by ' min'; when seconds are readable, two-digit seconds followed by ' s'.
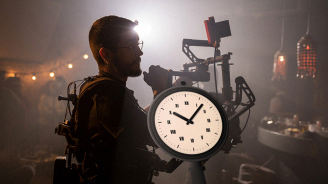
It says 10 h 07 min
